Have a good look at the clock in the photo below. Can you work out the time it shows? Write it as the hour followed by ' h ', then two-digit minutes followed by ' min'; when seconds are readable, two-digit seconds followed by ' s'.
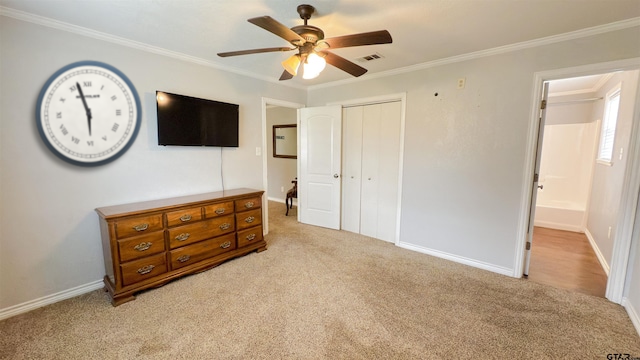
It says 5 h 57 min
